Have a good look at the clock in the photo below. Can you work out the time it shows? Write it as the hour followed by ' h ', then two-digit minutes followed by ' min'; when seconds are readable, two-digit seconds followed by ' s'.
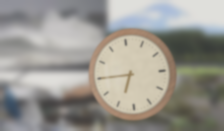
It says 6 h 45 min
